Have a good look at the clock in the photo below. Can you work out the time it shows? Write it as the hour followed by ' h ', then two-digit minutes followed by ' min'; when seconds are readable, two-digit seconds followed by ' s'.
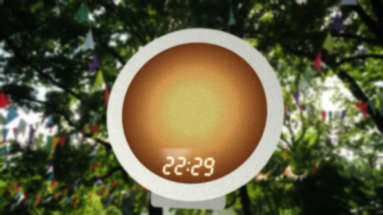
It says 22 h 29 min
